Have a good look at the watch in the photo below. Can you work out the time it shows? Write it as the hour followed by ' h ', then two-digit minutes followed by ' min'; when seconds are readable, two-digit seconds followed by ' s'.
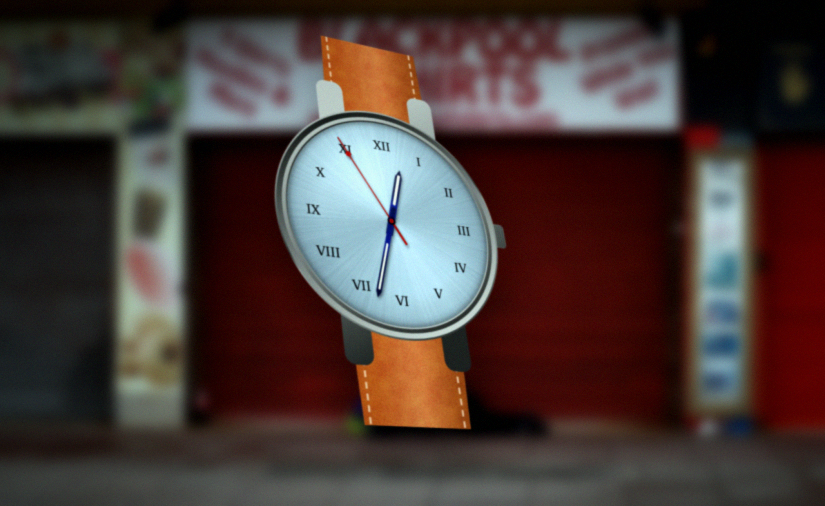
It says 12 h 32 min 55 s
